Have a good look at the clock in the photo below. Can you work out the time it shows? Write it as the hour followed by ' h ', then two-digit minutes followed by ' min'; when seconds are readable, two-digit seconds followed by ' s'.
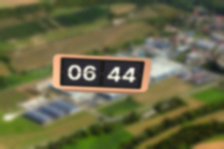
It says 6 h 44 min
